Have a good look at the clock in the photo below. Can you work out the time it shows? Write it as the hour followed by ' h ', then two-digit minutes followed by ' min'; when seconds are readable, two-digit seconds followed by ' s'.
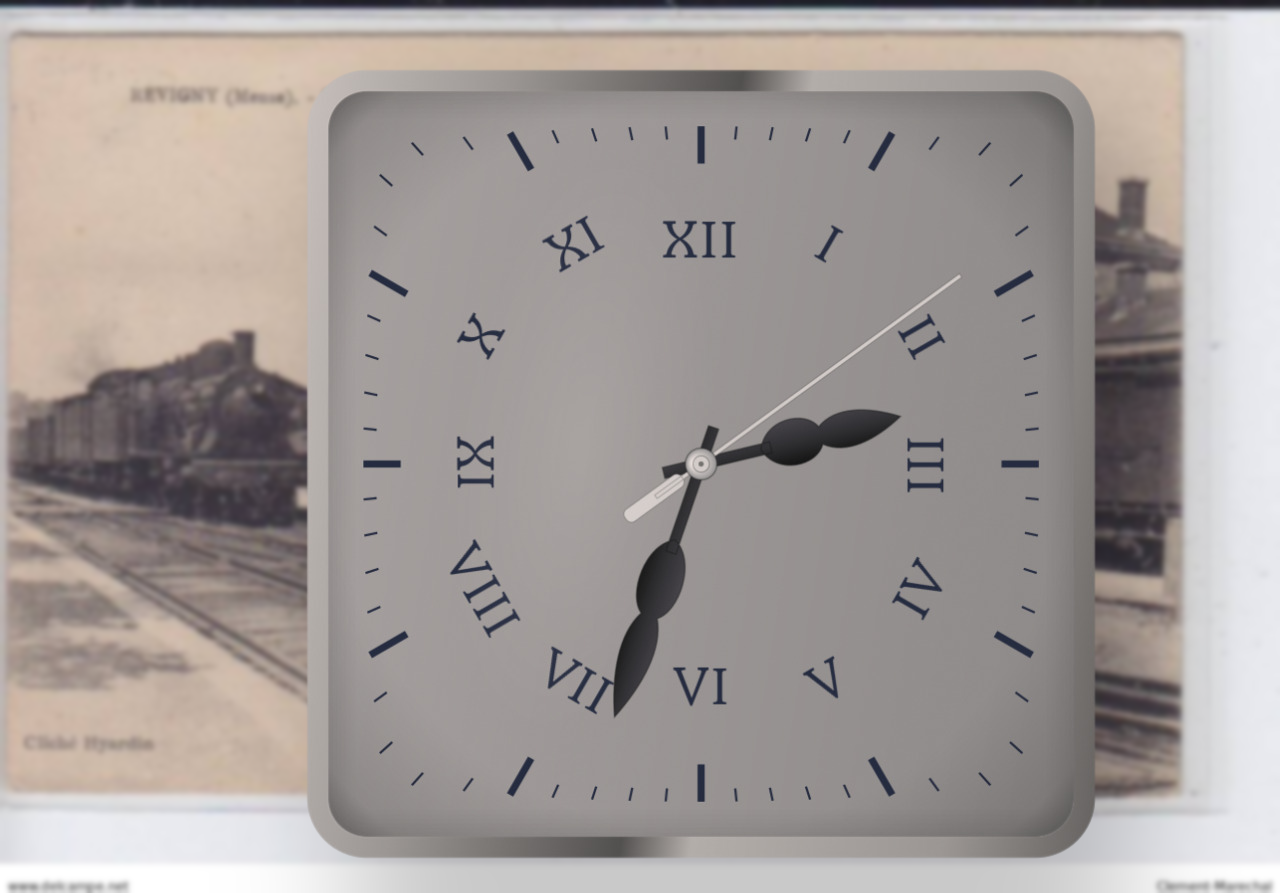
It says 2 h 33 min 09 s
